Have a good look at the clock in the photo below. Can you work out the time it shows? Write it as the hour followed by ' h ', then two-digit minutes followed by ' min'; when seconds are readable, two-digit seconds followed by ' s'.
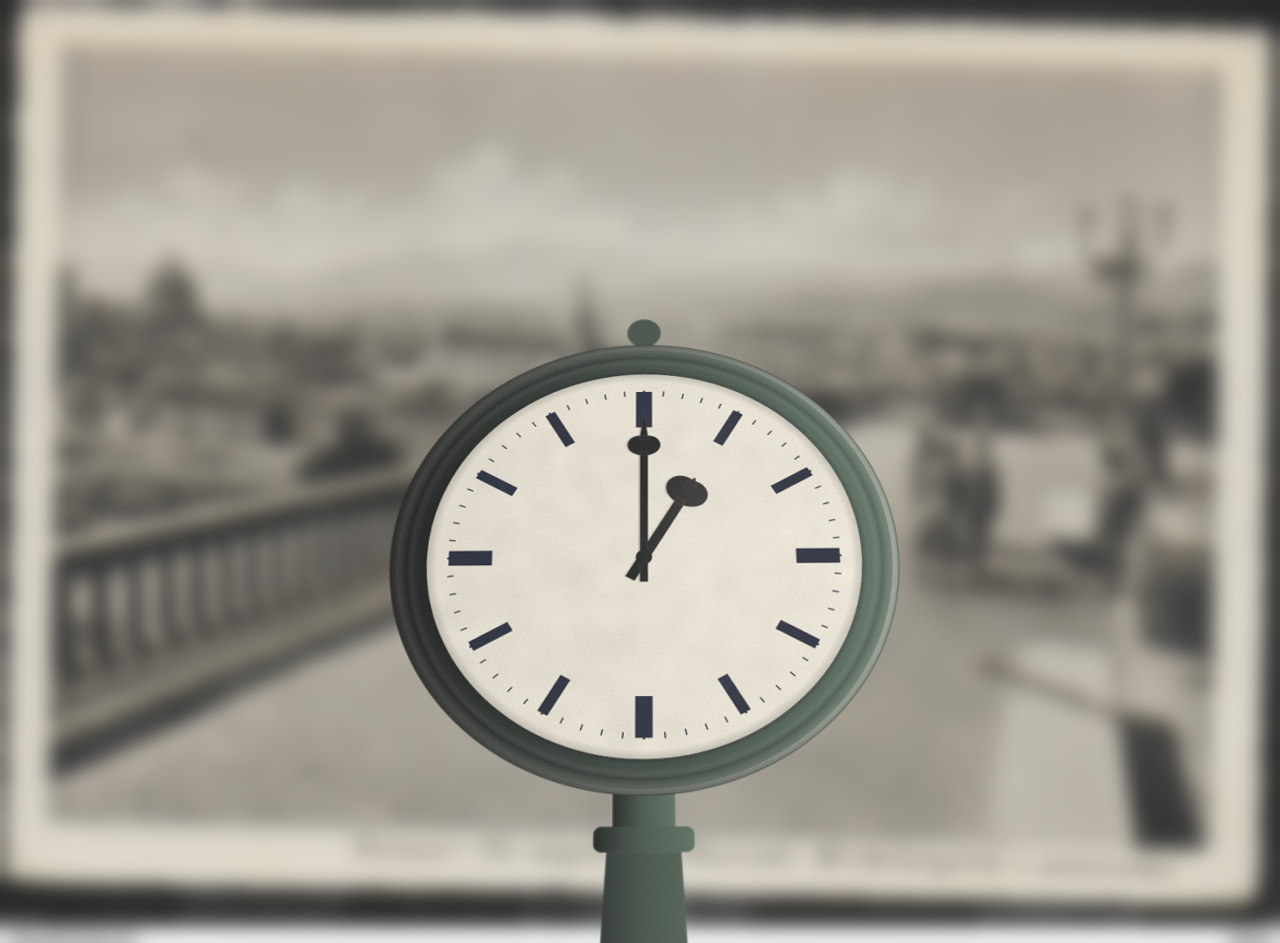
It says 1 h 00 min
